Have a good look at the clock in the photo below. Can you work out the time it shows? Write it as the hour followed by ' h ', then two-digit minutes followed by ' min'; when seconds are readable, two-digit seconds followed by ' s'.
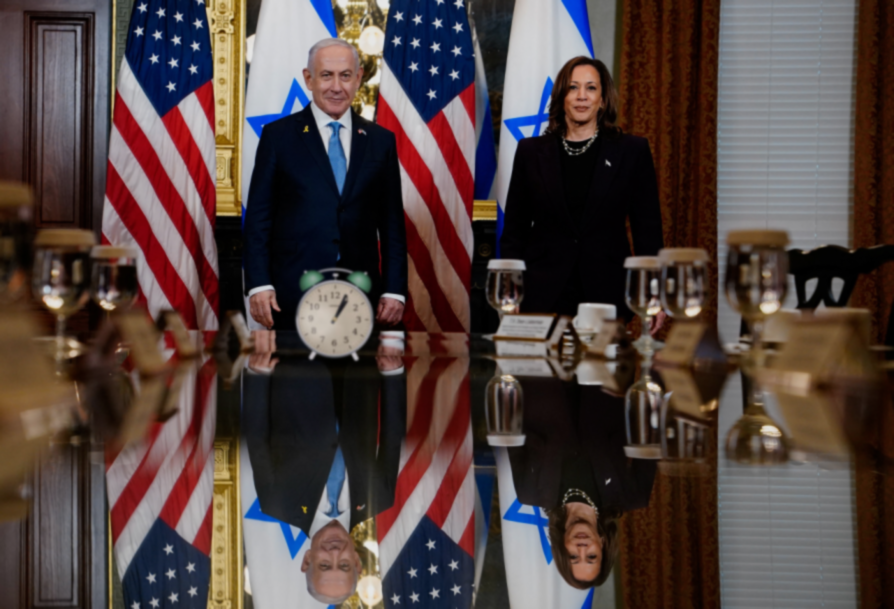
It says 1 h 04 min
